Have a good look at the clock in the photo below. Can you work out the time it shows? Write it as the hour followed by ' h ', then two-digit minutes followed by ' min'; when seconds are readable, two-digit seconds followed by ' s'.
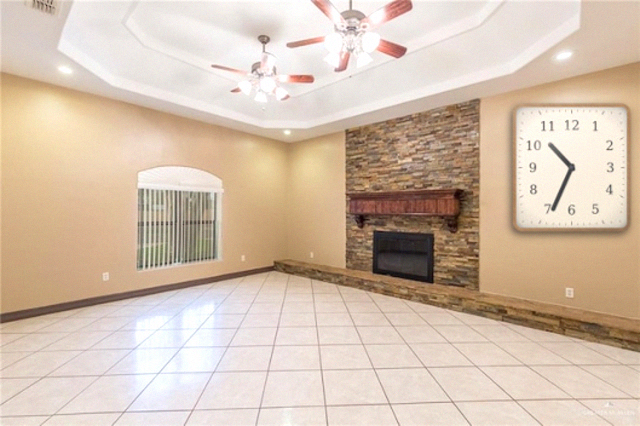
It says 10 h 34 min
